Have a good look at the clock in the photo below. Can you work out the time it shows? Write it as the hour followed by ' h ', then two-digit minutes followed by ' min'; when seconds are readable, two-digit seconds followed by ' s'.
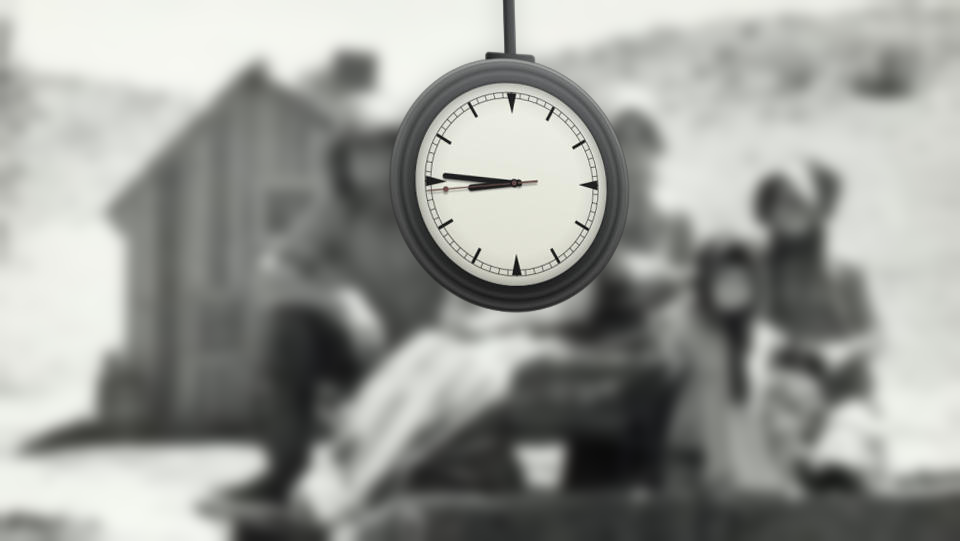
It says 8 h 45 min 44 s
